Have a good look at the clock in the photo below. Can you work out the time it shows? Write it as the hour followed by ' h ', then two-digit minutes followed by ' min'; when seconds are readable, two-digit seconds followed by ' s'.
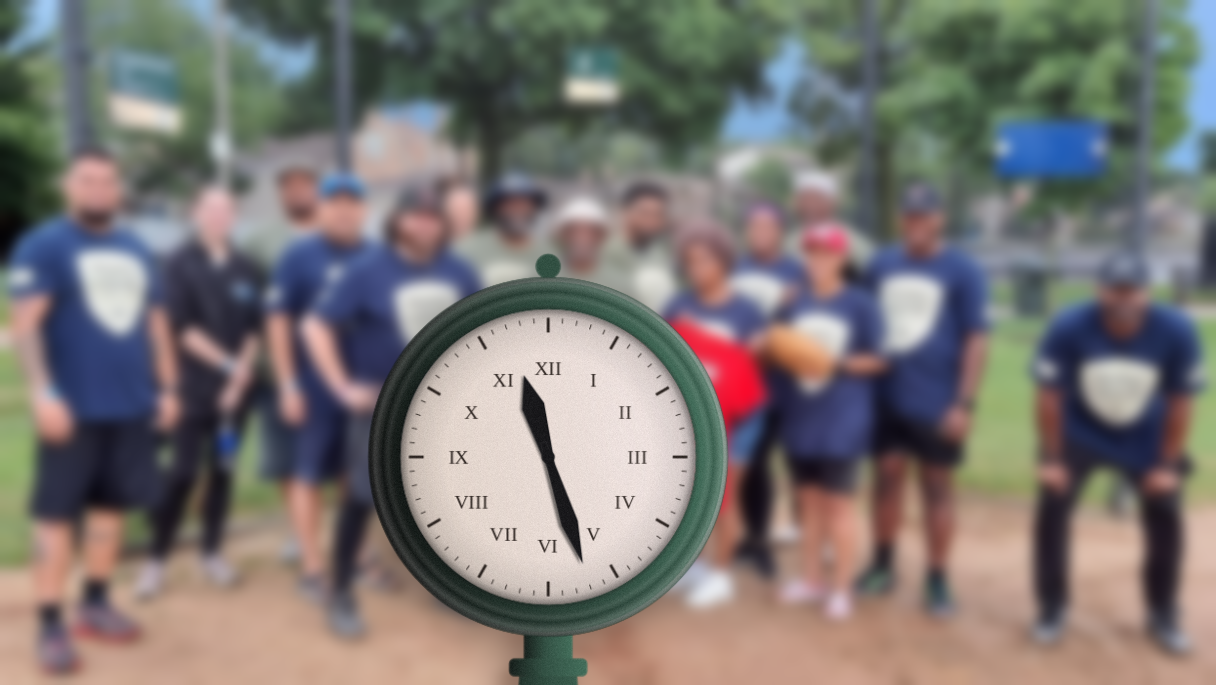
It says 11 h 27 min
